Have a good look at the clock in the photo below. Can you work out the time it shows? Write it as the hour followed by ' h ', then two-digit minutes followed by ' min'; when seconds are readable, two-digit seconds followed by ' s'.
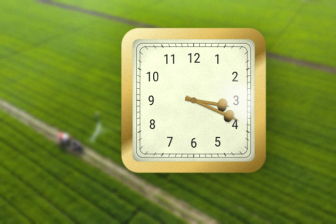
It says 3 h 19 min
